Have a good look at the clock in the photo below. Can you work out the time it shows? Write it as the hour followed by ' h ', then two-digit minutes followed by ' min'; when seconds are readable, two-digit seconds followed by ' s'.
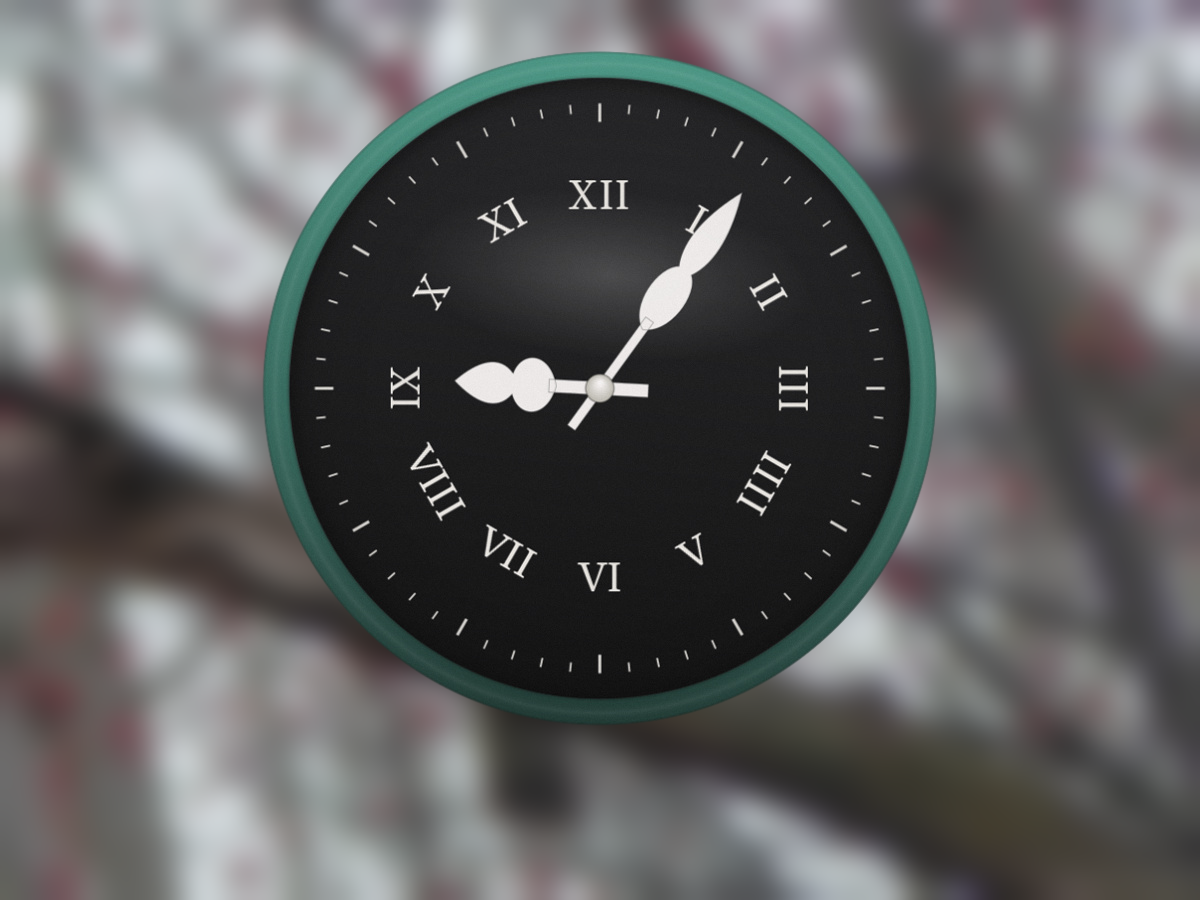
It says 9 h 06 min
